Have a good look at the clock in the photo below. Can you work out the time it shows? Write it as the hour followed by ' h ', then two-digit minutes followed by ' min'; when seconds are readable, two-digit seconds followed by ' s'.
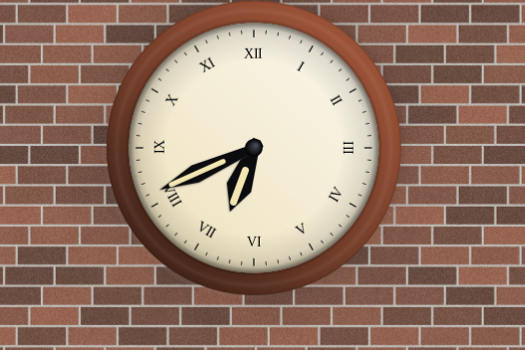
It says 6 h 41 min
